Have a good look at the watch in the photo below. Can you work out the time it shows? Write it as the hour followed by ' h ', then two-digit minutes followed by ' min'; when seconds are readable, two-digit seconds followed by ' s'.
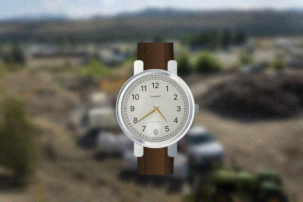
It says 4 h 39 min
